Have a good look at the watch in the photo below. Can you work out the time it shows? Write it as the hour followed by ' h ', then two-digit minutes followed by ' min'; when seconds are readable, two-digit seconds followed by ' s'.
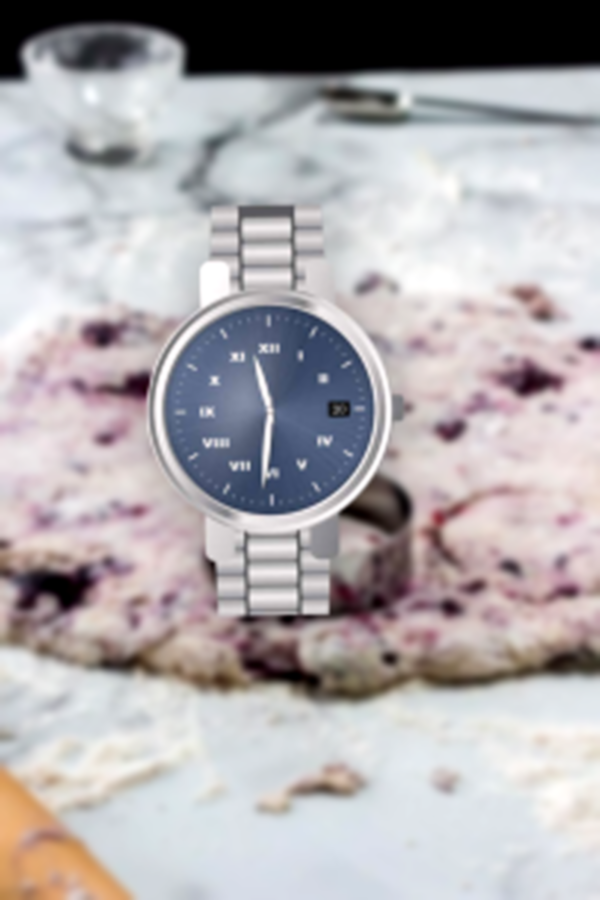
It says 11 h 31 min
